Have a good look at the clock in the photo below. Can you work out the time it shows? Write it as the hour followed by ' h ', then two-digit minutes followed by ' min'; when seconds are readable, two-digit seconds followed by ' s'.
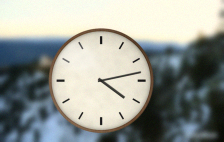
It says 4 h 13 min
